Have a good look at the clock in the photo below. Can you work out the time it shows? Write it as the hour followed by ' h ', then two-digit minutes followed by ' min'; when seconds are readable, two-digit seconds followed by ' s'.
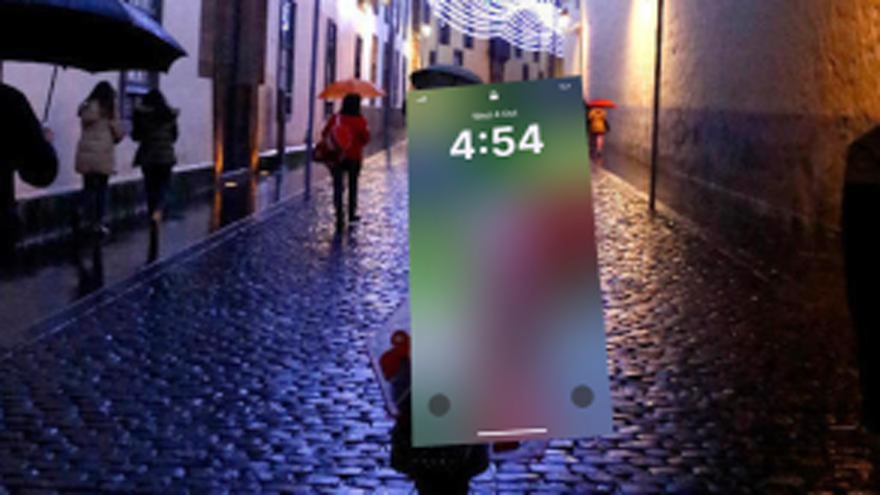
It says 4 h 54 min
